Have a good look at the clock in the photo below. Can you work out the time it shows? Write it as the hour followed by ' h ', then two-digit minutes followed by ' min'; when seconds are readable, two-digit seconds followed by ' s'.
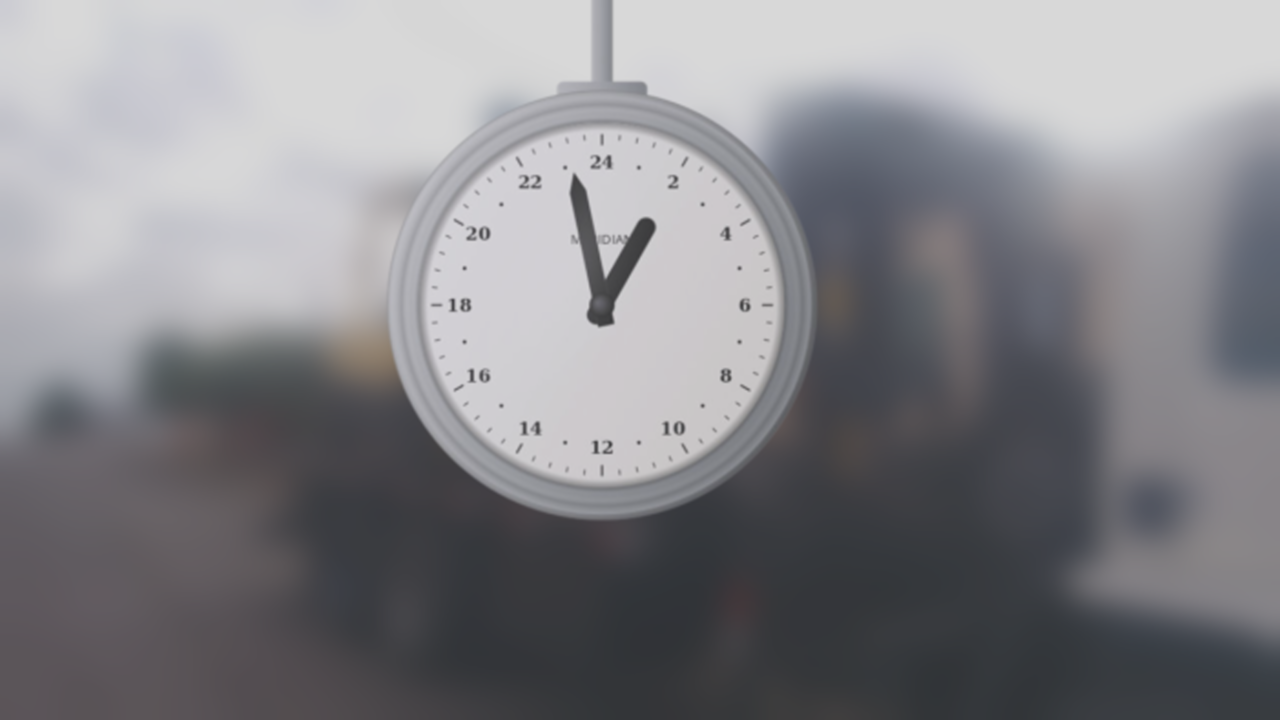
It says 1 h 58 min
